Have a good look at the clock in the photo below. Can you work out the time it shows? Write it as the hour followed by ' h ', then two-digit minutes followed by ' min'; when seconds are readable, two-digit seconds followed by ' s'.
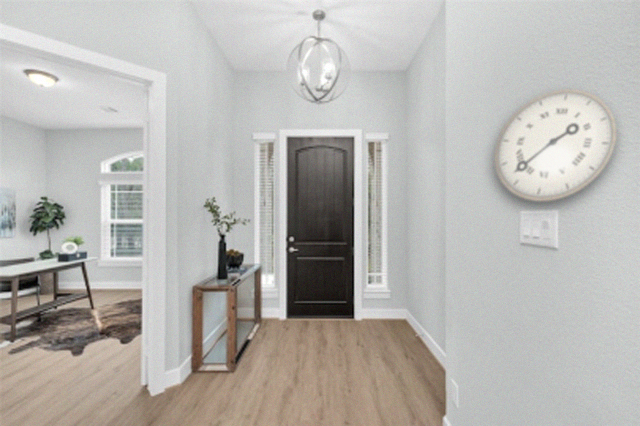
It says 1 h 37 min
